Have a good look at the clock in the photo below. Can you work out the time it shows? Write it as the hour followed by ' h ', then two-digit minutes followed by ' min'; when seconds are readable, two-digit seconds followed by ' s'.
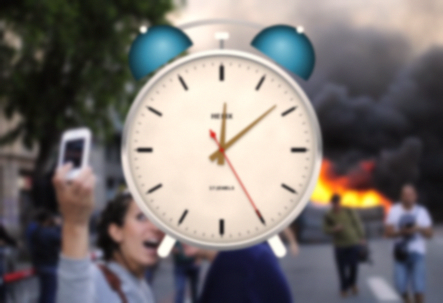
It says 12 h 08 min 25 s
